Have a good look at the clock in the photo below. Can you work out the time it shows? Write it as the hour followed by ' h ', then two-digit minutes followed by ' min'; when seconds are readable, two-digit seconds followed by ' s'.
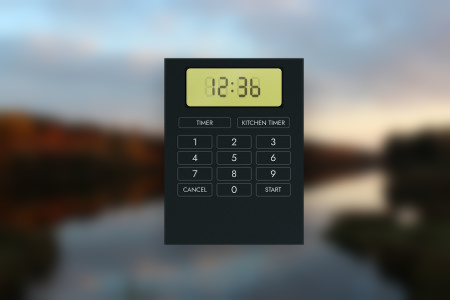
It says 12 h 36 min
